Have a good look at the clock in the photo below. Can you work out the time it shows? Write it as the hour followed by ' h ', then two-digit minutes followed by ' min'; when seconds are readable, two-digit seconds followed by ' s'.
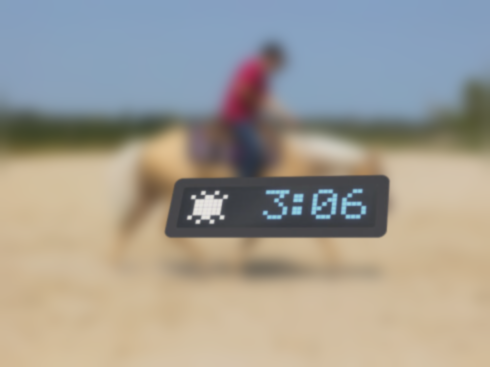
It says 3 h 06 min
